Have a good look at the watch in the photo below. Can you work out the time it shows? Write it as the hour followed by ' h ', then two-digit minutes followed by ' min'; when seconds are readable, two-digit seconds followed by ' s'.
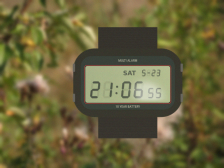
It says 21 h 06 min 55 s
